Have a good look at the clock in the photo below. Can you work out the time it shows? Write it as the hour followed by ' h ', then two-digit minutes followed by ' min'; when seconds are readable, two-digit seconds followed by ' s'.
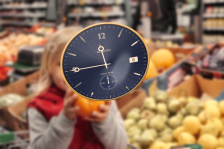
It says 11 h 45 min
